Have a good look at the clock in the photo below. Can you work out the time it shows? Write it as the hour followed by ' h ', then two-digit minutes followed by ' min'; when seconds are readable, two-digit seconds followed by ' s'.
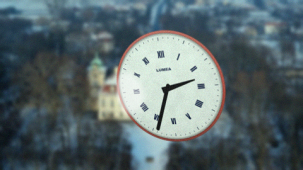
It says 2 h 34 min
